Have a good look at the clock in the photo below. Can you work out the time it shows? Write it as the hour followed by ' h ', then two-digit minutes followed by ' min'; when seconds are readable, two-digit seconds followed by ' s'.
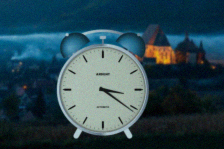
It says 3 h 21 min
